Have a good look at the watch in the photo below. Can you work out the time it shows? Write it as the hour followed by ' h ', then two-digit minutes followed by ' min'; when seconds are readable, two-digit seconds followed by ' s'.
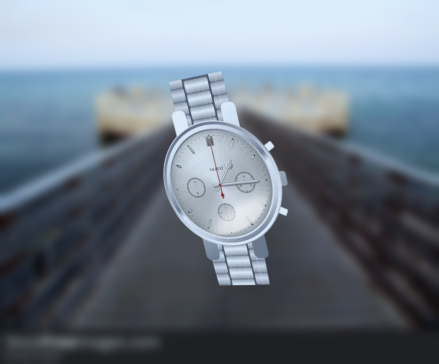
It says 1 h 15 min
